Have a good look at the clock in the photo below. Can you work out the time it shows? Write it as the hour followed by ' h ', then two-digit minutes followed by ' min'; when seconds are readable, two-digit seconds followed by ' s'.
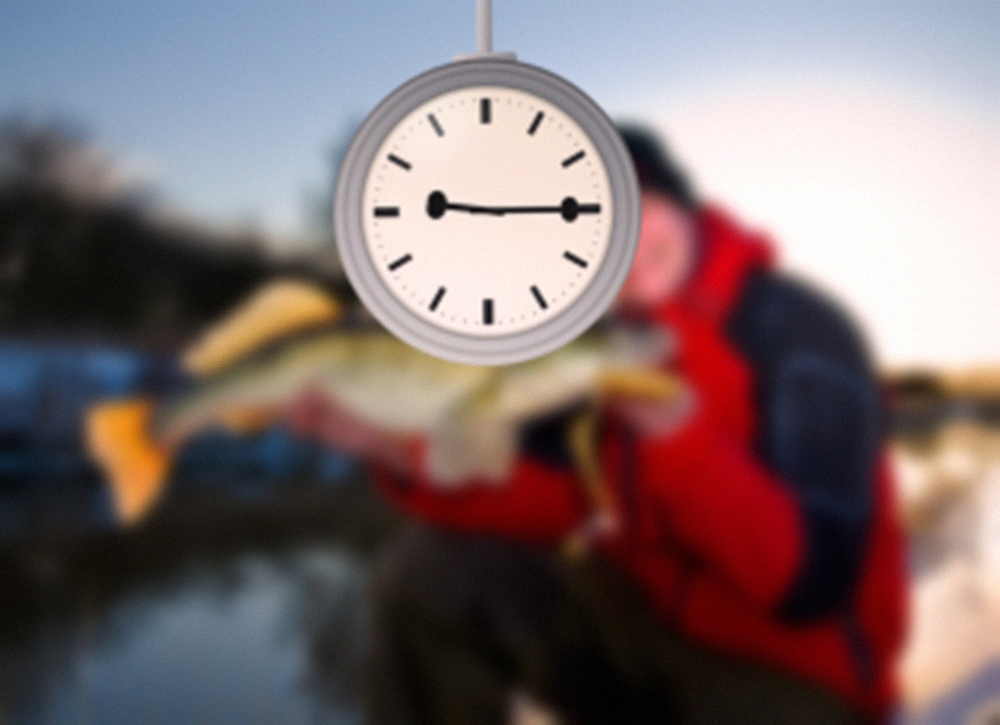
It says 9 h 15 min
